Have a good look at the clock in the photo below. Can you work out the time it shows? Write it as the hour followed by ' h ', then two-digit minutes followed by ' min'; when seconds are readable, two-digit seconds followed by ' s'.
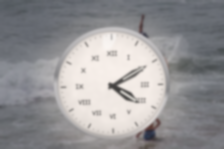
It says 4 h 10 min
